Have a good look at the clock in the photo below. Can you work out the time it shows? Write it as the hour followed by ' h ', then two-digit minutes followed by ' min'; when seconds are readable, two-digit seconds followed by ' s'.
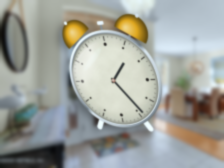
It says 1 h 24 min
